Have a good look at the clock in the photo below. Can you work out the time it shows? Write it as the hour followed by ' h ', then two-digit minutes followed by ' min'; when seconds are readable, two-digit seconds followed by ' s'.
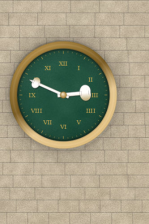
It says 2 h 49 min
